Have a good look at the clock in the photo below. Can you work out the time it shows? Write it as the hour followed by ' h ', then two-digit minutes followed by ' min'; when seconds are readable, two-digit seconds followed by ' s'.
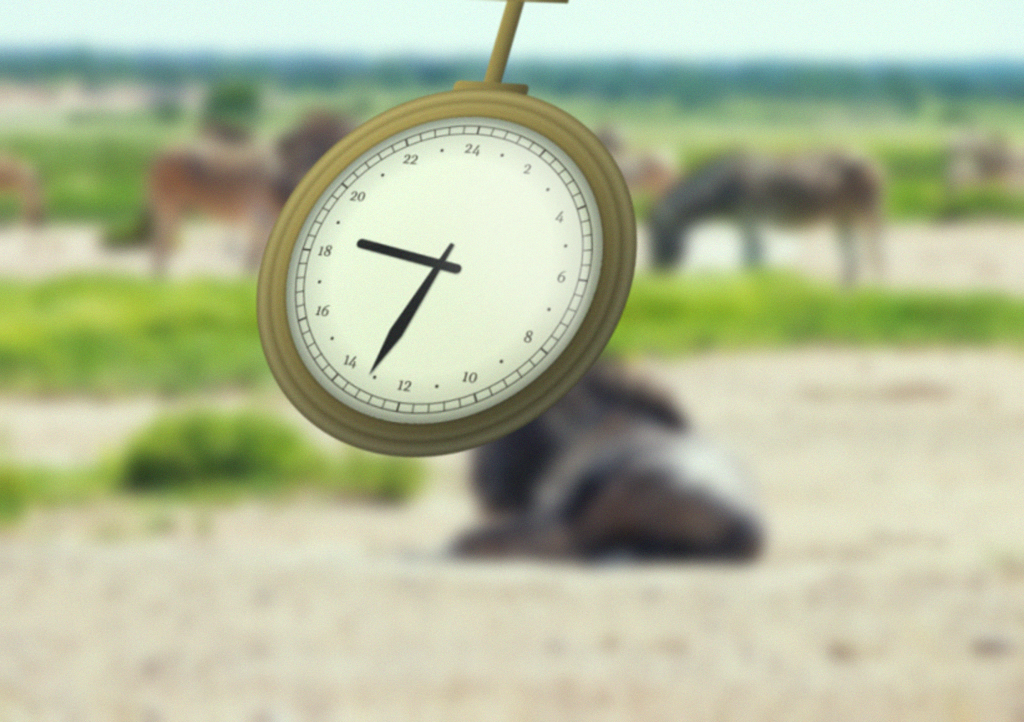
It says 18 h 33 min
